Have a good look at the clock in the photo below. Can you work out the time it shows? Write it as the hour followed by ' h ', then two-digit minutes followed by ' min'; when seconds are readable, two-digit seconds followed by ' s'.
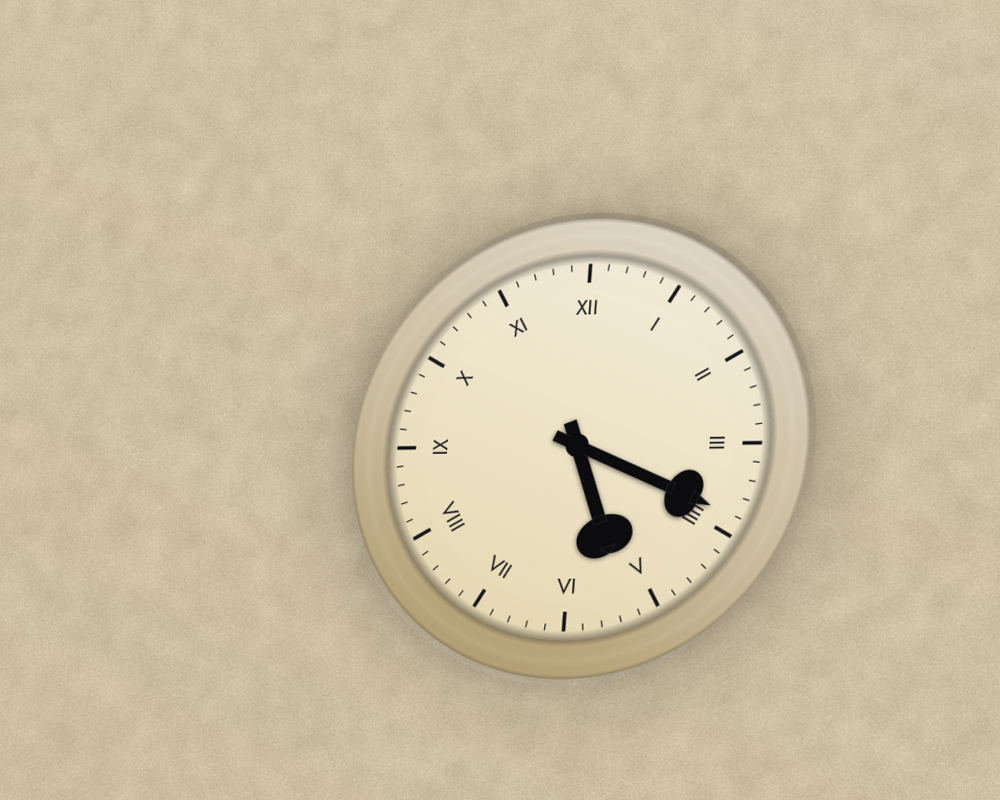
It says 5 h 19 min
